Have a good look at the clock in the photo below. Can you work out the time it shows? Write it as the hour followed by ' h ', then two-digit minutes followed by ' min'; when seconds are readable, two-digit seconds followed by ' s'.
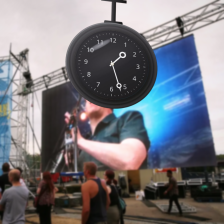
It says 1 h 27 min
